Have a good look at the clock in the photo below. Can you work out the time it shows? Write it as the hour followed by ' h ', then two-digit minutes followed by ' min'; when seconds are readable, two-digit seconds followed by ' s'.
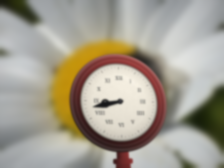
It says 8 h 43 min
